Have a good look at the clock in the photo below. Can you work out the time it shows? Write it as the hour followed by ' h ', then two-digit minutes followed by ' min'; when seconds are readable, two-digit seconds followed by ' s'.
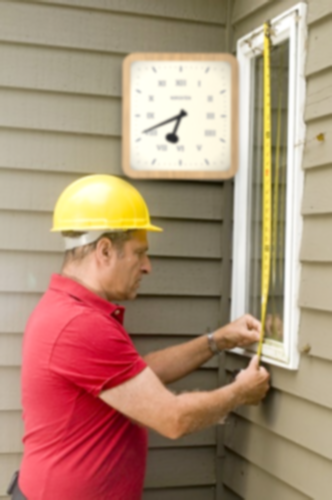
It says 6 h 41 min
